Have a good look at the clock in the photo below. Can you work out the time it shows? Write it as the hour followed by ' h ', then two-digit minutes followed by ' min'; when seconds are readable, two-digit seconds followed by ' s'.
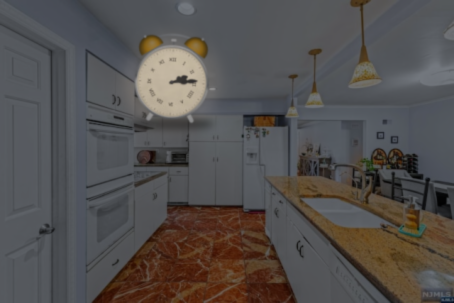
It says 2 h 14 min
